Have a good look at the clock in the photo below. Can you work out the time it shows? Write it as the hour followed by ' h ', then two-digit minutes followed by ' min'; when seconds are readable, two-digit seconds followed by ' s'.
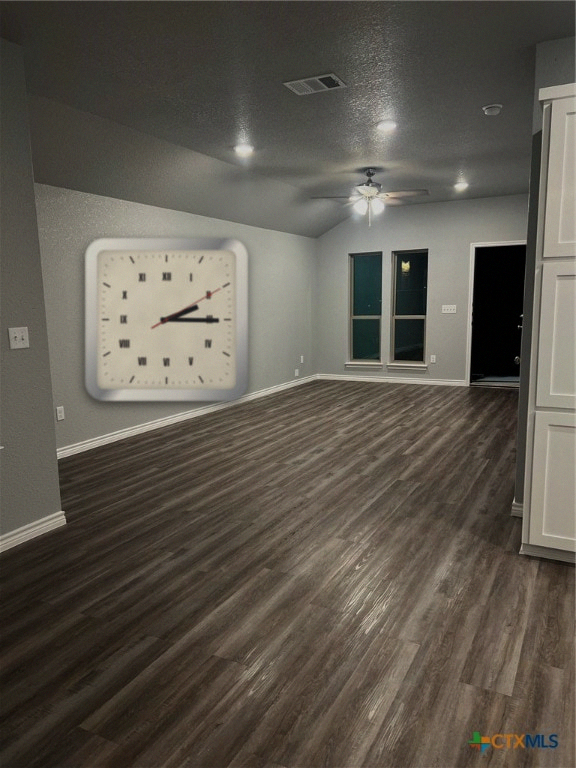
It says 2 h 15 min 10 s
